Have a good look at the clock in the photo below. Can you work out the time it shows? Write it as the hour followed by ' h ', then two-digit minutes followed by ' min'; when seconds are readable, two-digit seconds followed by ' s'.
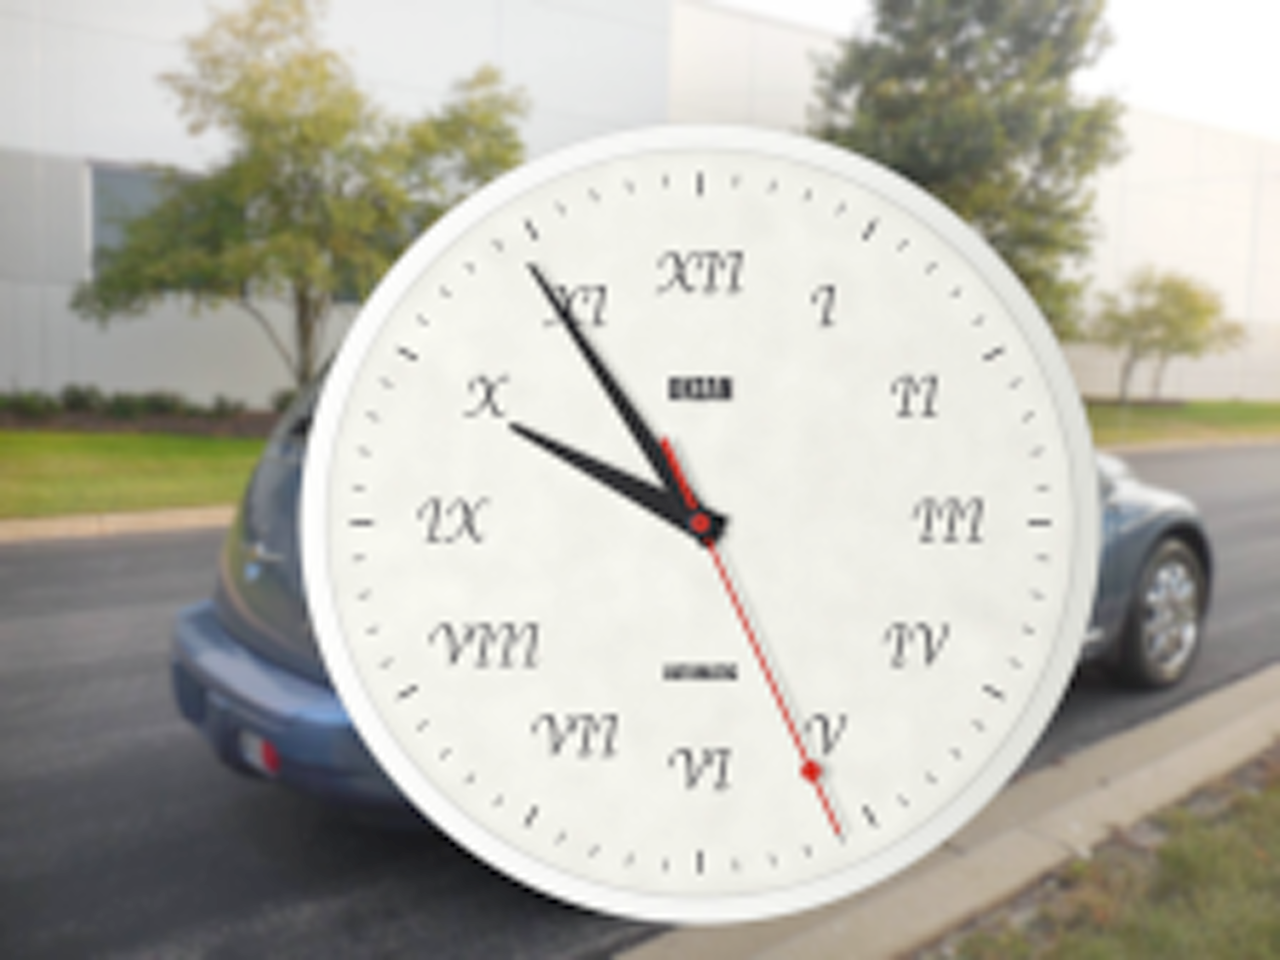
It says 9 h 54 min 26 s
